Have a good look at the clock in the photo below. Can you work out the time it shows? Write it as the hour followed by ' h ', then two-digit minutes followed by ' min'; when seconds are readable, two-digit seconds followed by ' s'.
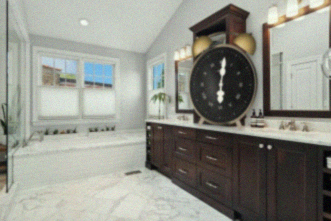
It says 6 h 01 min
